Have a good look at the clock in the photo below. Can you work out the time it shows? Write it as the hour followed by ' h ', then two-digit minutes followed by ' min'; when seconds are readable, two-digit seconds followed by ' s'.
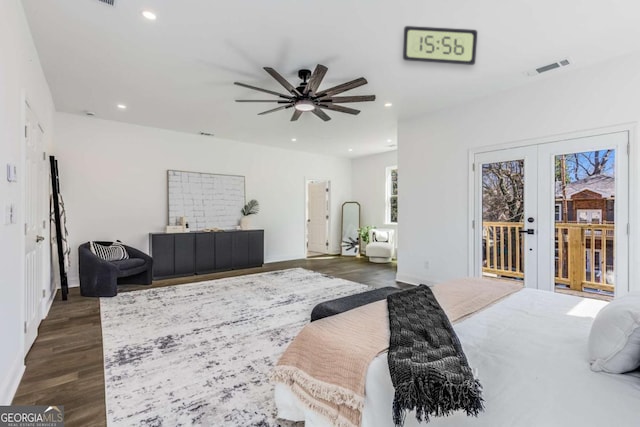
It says 15 h 56 min
